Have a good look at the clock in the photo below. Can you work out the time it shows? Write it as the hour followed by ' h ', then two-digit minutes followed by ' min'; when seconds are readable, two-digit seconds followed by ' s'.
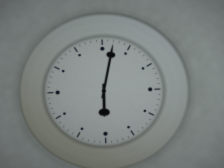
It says 6 h 02 min
